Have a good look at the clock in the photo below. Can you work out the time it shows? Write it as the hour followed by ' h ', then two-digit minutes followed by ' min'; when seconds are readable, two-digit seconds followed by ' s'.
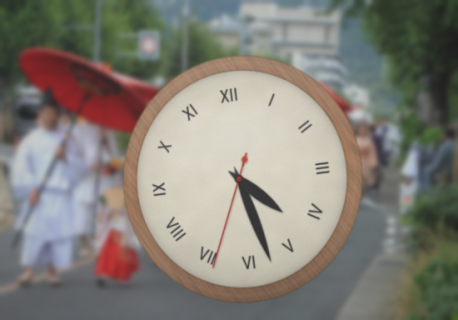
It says 4 h 27 min 34 s
